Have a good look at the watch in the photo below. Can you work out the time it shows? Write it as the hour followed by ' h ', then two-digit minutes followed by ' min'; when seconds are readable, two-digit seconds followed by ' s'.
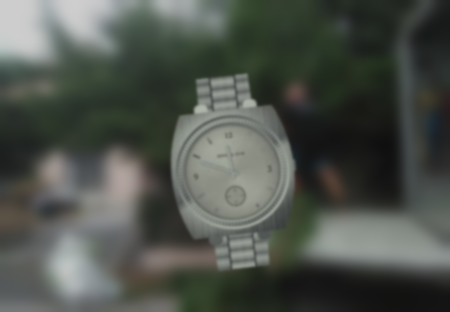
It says 11 h 49 min
